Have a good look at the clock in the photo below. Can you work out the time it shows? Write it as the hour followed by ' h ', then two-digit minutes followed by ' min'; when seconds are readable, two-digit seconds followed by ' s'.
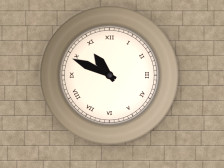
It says 10 h 49 min
